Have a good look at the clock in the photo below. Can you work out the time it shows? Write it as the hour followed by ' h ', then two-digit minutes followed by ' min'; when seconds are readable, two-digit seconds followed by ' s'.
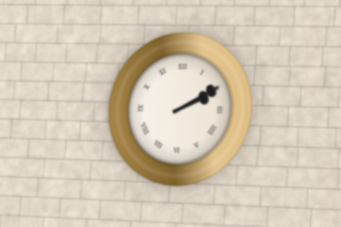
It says 2 h 10 min
